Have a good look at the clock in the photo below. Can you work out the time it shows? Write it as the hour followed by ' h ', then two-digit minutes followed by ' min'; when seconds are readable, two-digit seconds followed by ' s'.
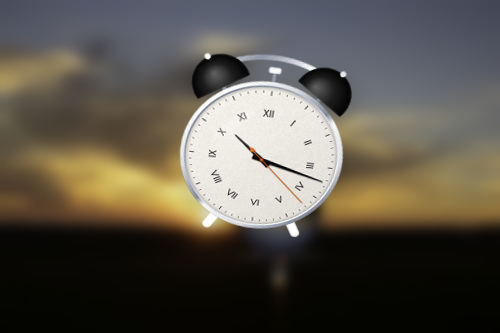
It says 10 h 17 min 22 s
